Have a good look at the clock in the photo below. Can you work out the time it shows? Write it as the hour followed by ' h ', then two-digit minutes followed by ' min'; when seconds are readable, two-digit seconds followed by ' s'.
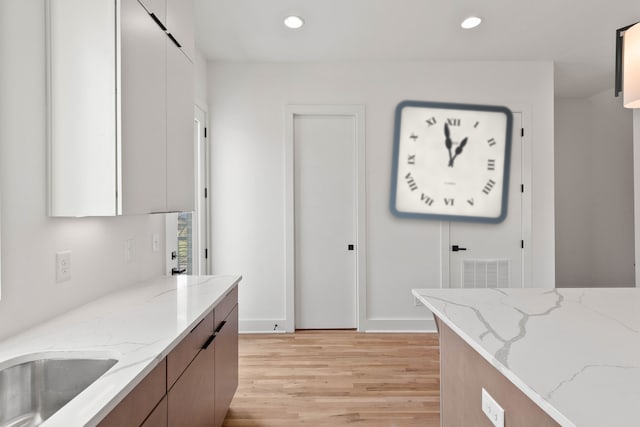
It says 12 h 58 min
